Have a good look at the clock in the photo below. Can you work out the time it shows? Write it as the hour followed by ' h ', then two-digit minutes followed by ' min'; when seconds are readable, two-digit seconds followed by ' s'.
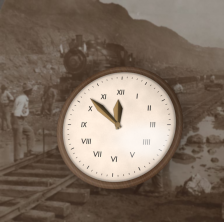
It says 11 h 52 min
